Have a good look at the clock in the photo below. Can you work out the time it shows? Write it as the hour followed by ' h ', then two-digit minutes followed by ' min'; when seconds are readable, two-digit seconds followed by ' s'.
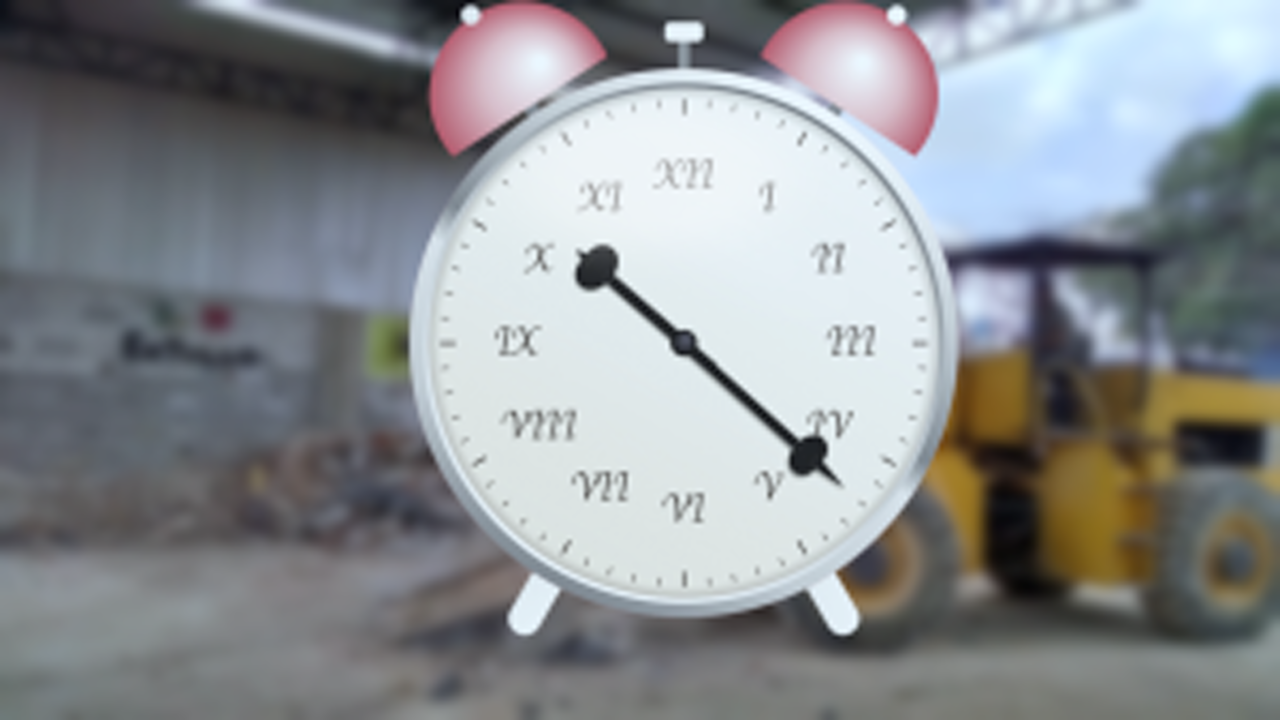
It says 10 h 22 min
